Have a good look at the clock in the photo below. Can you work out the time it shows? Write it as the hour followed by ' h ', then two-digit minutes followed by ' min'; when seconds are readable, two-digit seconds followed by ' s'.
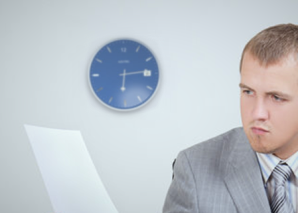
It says 6 h 14 min
